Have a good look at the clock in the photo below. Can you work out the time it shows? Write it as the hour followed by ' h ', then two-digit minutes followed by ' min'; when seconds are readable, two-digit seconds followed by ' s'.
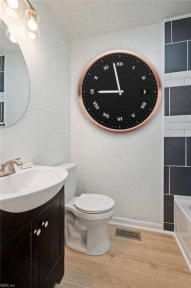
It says 8 h 58 min
